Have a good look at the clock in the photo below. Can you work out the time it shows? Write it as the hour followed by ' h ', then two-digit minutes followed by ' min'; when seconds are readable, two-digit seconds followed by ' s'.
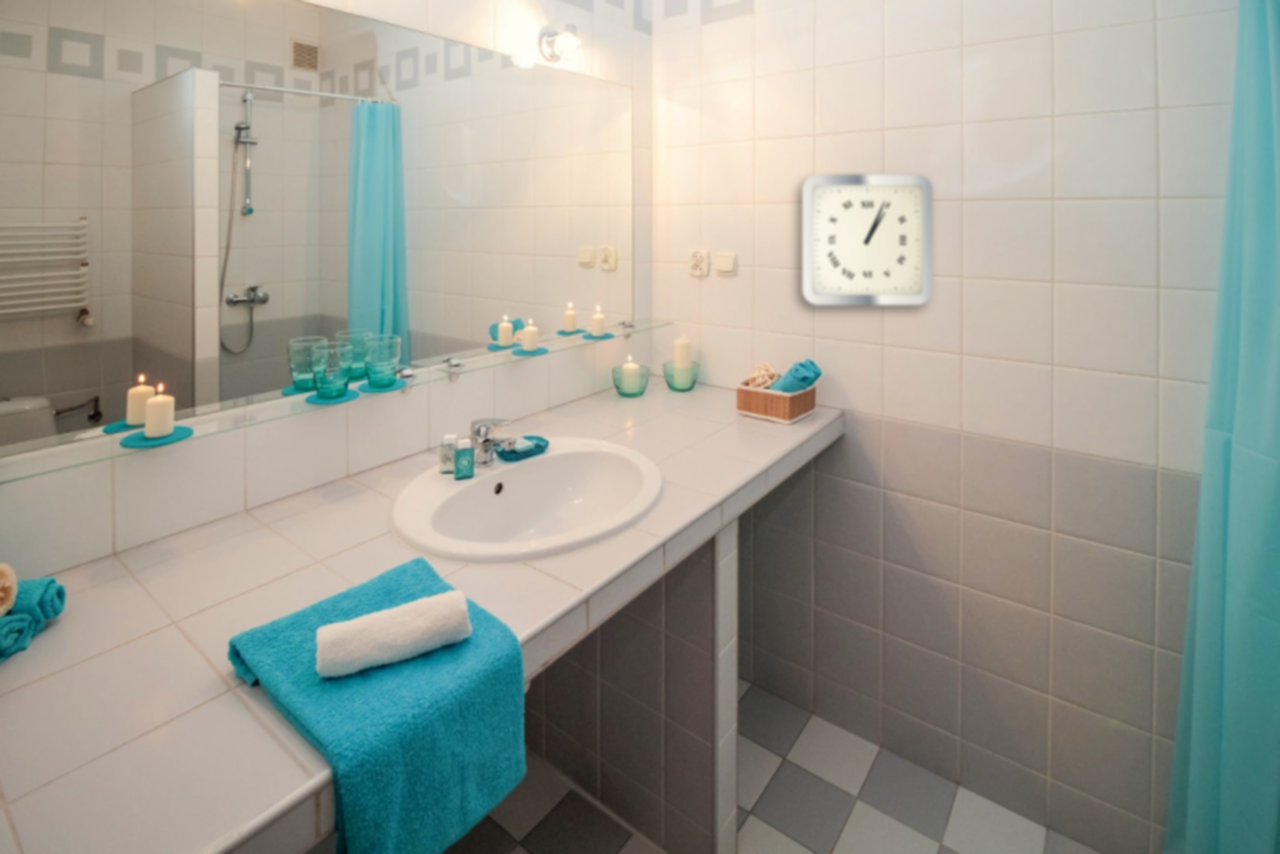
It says 1 h 04 min
